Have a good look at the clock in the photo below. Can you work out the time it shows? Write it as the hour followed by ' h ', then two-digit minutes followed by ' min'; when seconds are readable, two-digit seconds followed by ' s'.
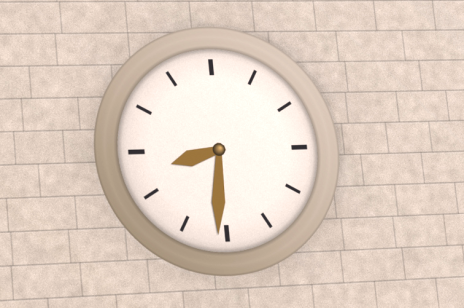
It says 8 h 31 min
